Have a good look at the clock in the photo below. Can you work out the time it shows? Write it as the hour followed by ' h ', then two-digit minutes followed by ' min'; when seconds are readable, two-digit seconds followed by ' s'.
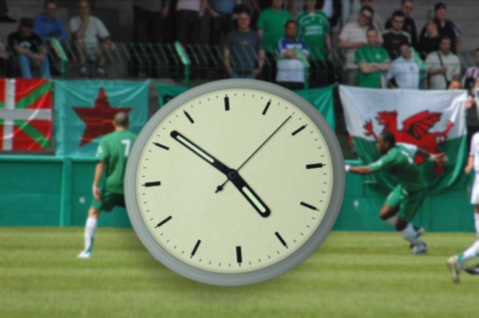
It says 4 h 52 min 08 s
